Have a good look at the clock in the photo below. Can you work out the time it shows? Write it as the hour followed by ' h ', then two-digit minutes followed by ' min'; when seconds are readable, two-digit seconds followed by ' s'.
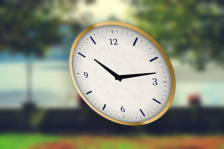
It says 10 h 13 min
